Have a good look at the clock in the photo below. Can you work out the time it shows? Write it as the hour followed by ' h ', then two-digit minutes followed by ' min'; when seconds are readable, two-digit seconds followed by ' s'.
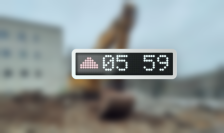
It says 5 h 59 min
